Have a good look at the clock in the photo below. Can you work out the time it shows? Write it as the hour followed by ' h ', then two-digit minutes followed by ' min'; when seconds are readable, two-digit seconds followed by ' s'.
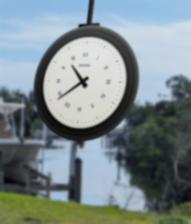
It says 10 h 39 min
